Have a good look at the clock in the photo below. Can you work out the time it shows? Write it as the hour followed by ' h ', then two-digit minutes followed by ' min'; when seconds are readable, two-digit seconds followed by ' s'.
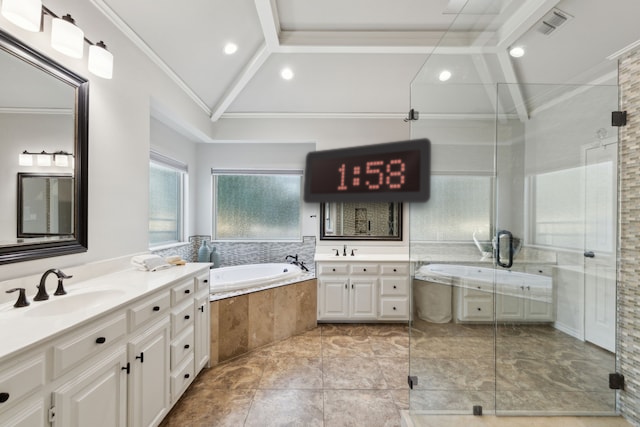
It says 1 h 58 min
